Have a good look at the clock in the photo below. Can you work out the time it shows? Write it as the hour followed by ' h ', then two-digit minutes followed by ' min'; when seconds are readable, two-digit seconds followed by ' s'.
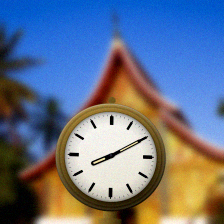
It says 8 h 10 min
